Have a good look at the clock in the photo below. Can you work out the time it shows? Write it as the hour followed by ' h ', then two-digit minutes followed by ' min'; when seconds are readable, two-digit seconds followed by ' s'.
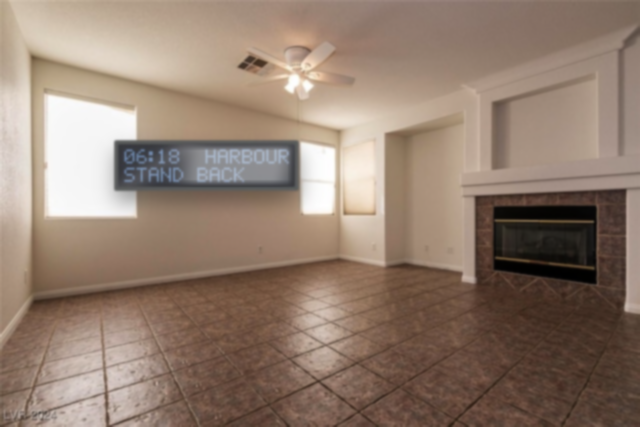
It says 6 h 18 min
